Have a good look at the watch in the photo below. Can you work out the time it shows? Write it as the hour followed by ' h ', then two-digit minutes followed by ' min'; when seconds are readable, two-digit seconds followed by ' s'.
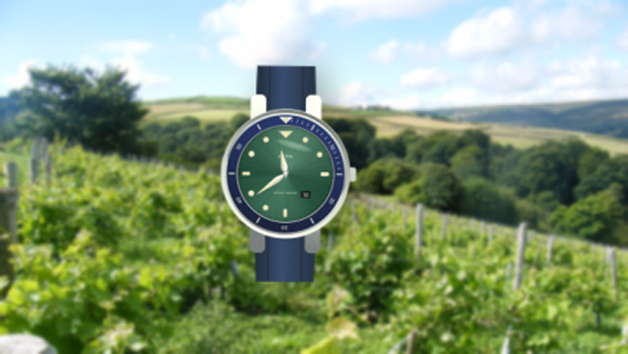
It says 11 h 39 min
